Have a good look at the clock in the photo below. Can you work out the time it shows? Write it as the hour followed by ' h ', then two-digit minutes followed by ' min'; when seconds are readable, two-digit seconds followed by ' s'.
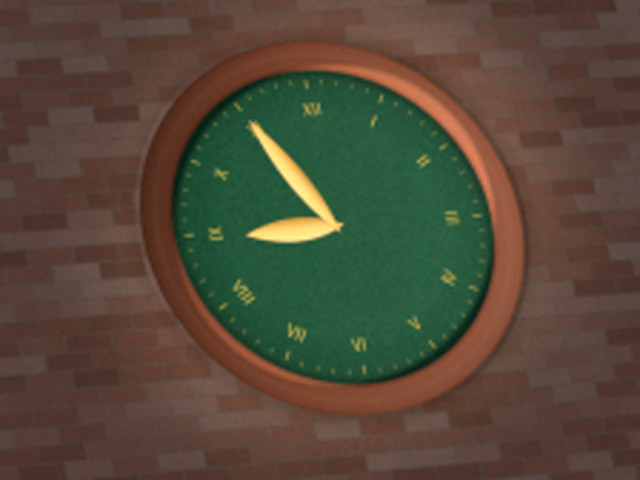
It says 8 h 55 min
